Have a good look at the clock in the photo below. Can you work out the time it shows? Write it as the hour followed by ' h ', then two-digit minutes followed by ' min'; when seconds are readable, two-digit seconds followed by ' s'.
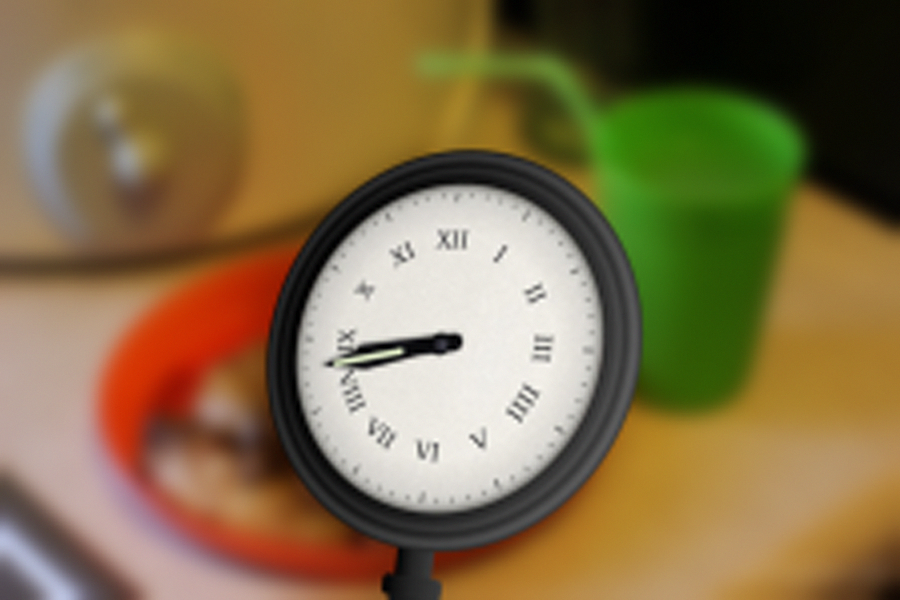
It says 8 h 43 min
